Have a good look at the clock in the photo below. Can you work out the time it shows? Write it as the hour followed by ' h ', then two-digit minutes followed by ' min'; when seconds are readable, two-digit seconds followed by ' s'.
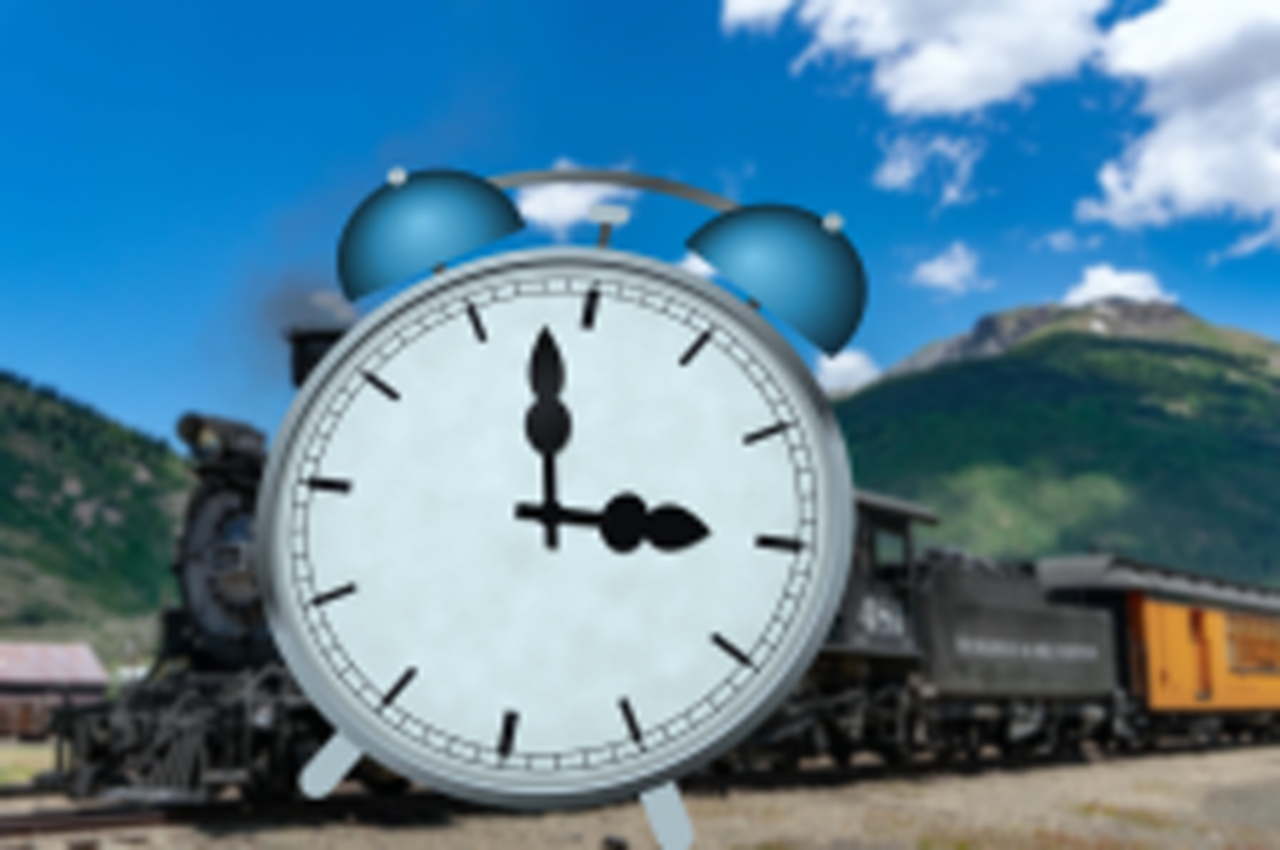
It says 2 h 58 min
